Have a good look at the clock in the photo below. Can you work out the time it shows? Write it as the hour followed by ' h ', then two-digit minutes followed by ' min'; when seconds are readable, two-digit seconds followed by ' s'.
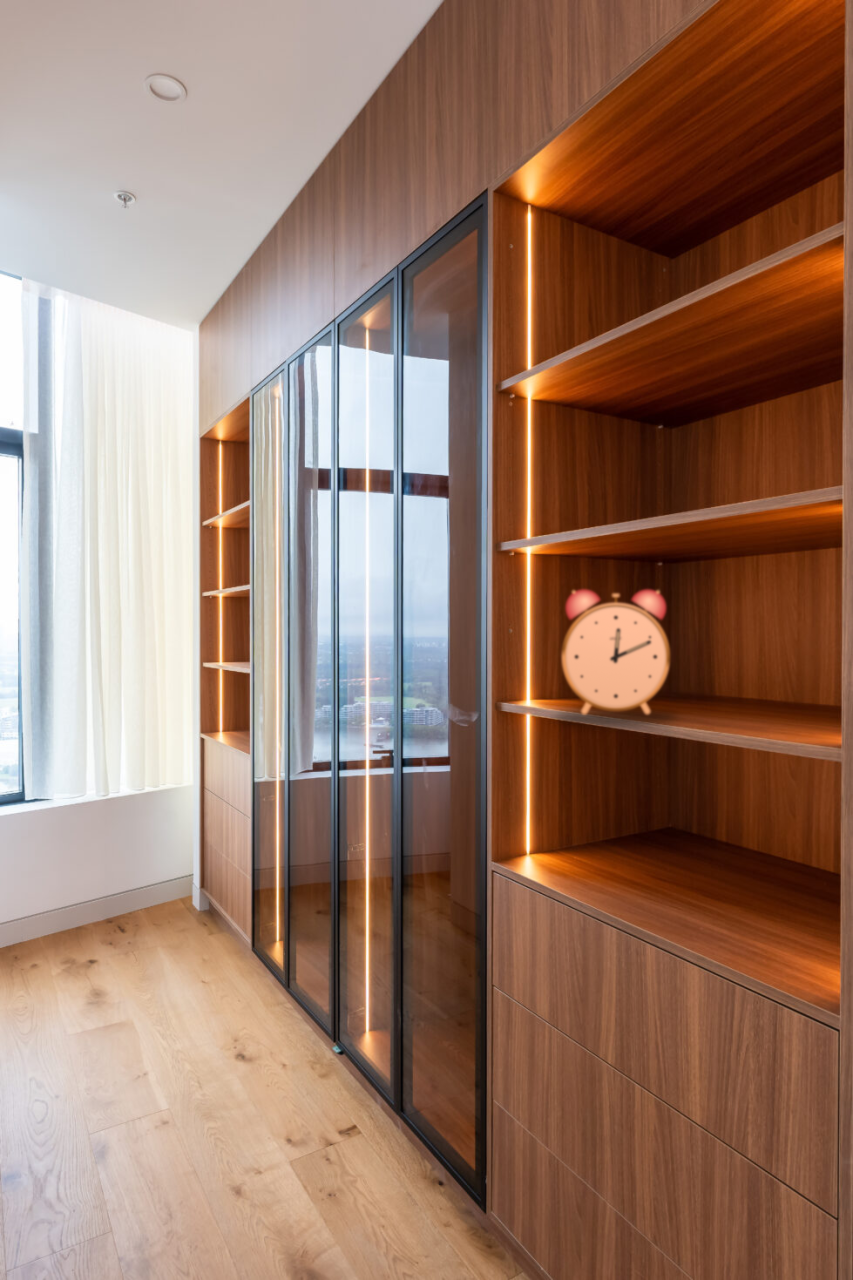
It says 12 h 11 min
